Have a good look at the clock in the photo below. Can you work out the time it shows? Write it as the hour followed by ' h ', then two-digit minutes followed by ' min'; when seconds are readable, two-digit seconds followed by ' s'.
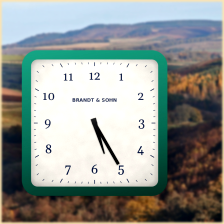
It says 5 h 25 min
